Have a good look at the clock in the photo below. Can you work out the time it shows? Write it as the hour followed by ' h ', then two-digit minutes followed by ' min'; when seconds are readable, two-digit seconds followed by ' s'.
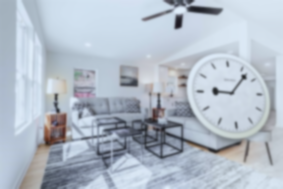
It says 9 h 07 min
